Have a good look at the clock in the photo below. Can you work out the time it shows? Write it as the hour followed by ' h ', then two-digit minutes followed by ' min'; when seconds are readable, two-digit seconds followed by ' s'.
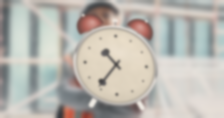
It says 10 h 36 min
